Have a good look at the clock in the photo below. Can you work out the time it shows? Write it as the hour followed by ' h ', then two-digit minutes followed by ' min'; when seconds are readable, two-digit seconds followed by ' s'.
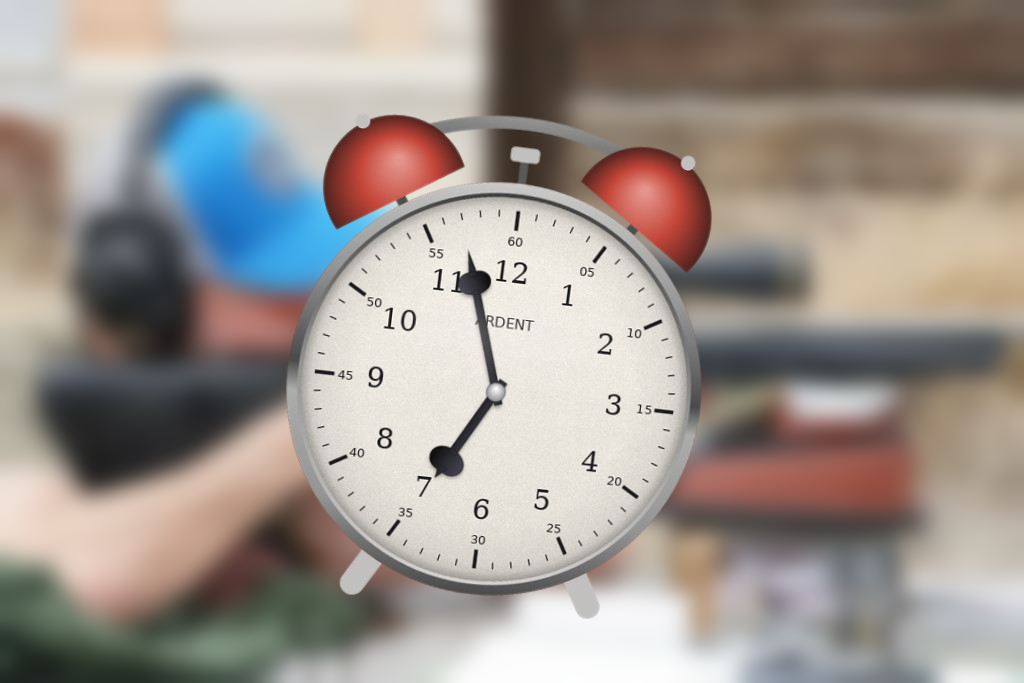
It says 6 h 57 min
